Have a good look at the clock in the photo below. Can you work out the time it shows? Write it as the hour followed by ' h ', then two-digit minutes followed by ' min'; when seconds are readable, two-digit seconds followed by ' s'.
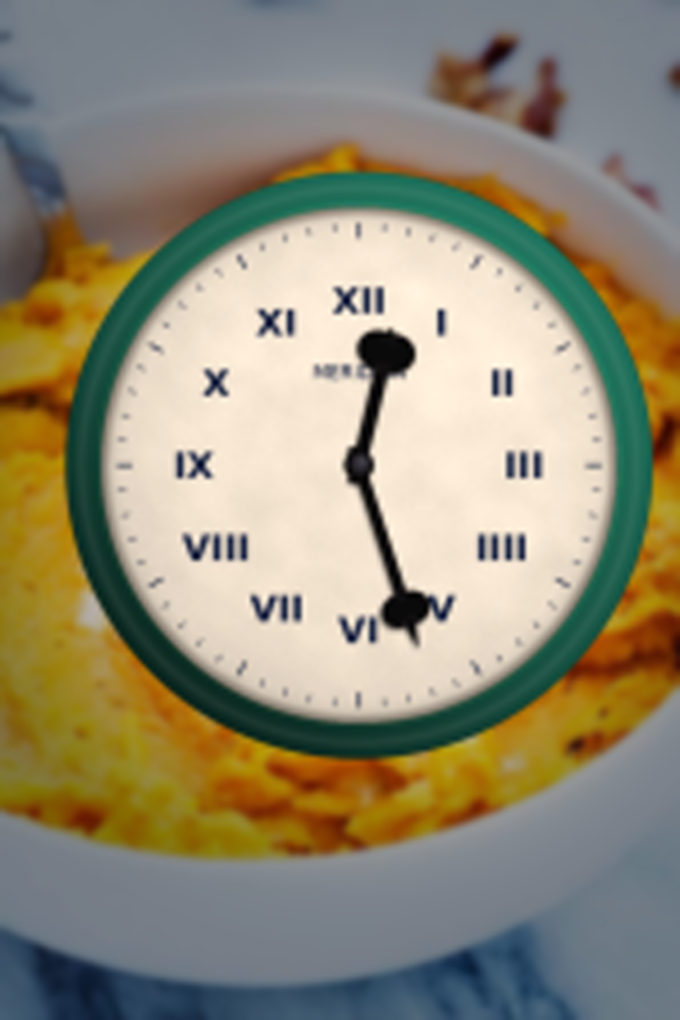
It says 12 h 27 min
